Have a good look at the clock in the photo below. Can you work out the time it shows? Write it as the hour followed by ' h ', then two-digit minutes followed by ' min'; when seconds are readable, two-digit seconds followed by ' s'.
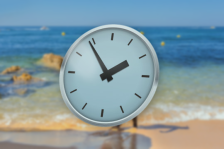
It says 1 h 54 min
